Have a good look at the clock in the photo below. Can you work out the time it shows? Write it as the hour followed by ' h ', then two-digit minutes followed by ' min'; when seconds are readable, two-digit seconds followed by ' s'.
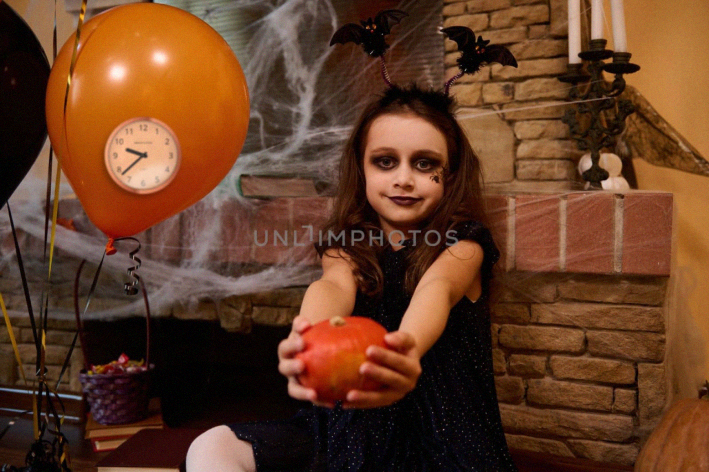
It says 9 h 38 min
